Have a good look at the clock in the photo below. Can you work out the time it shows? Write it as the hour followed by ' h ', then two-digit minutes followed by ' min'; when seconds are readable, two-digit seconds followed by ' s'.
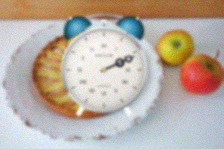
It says 2 h 11 min
